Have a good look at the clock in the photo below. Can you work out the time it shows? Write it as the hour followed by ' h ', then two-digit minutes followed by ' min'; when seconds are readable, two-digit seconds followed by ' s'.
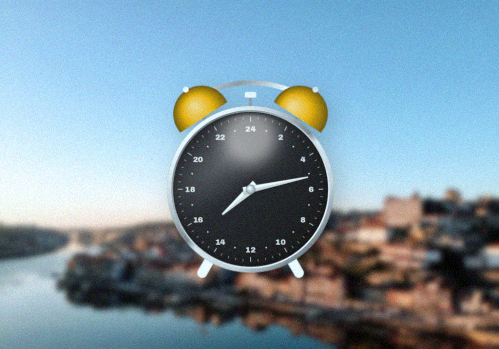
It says 15 h 13 min
